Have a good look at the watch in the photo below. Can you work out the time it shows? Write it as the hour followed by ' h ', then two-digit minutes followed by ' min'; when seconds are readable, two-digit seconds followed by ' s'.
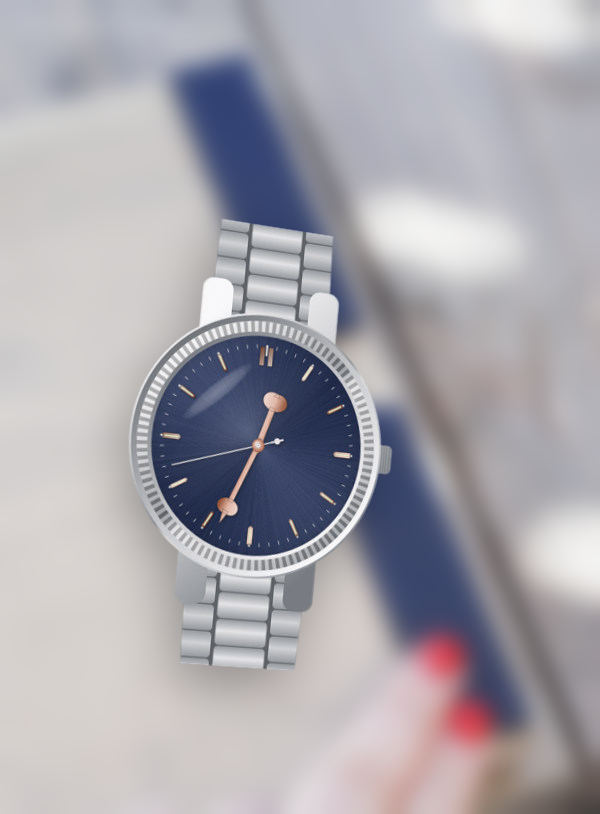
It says 12 h 33 min 42 s
